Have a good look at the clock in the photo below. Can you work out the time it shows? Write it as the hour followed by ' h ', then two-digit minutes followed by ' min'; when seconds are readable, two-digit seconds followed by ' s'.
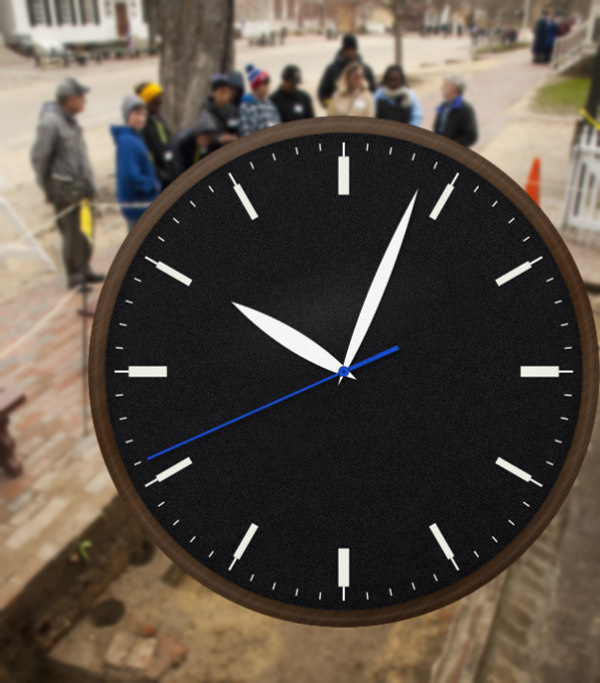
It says 10 h 03 min 41 s
